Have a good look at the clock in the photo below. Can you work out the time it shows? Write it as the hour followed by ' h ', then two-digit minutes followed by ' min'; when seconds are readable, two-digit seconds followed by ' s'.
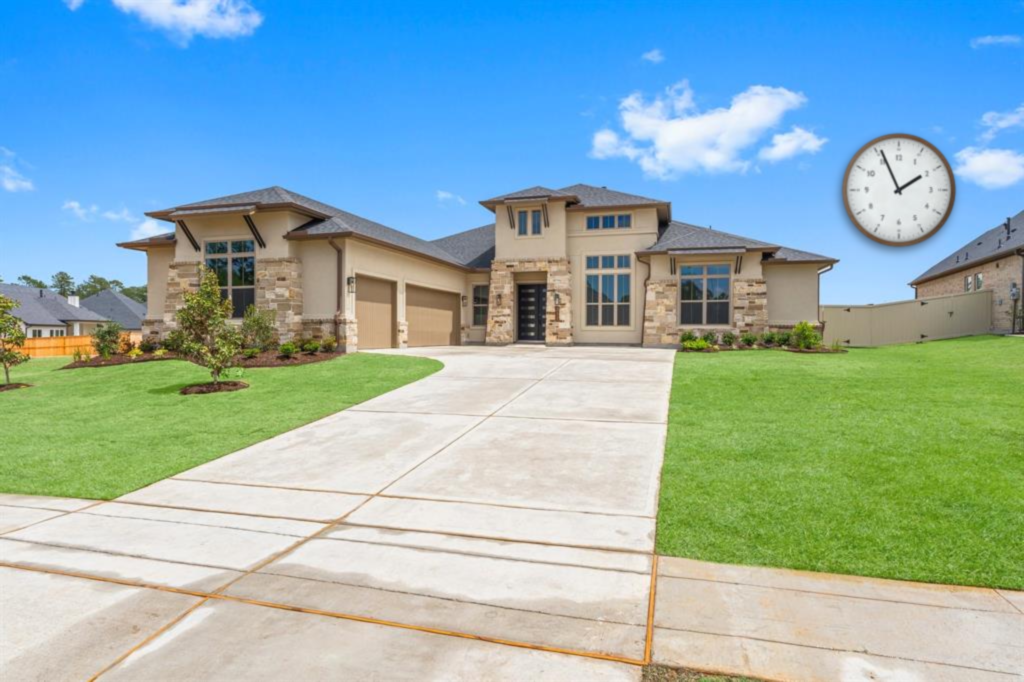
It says 1 h 56 min
